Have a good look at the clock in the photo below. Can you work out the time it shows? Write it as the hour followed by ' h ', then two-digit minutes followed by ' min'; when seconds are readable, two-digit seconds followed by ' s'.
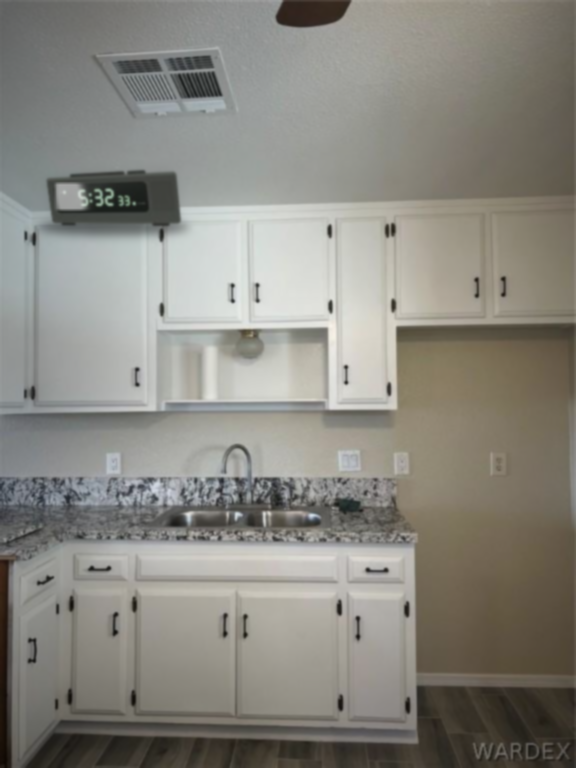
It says 5 h 32 min
